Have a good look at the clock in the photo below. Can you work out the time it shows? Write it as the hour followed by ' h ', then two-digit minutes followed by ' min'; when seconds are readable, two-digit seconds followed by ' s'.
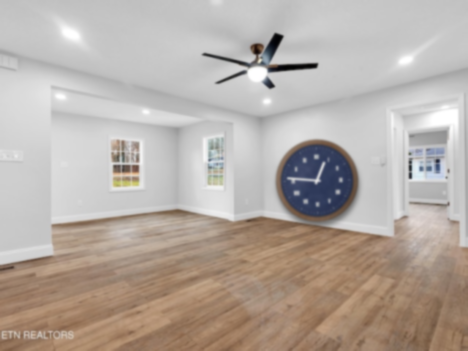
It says 12 h 46 min
